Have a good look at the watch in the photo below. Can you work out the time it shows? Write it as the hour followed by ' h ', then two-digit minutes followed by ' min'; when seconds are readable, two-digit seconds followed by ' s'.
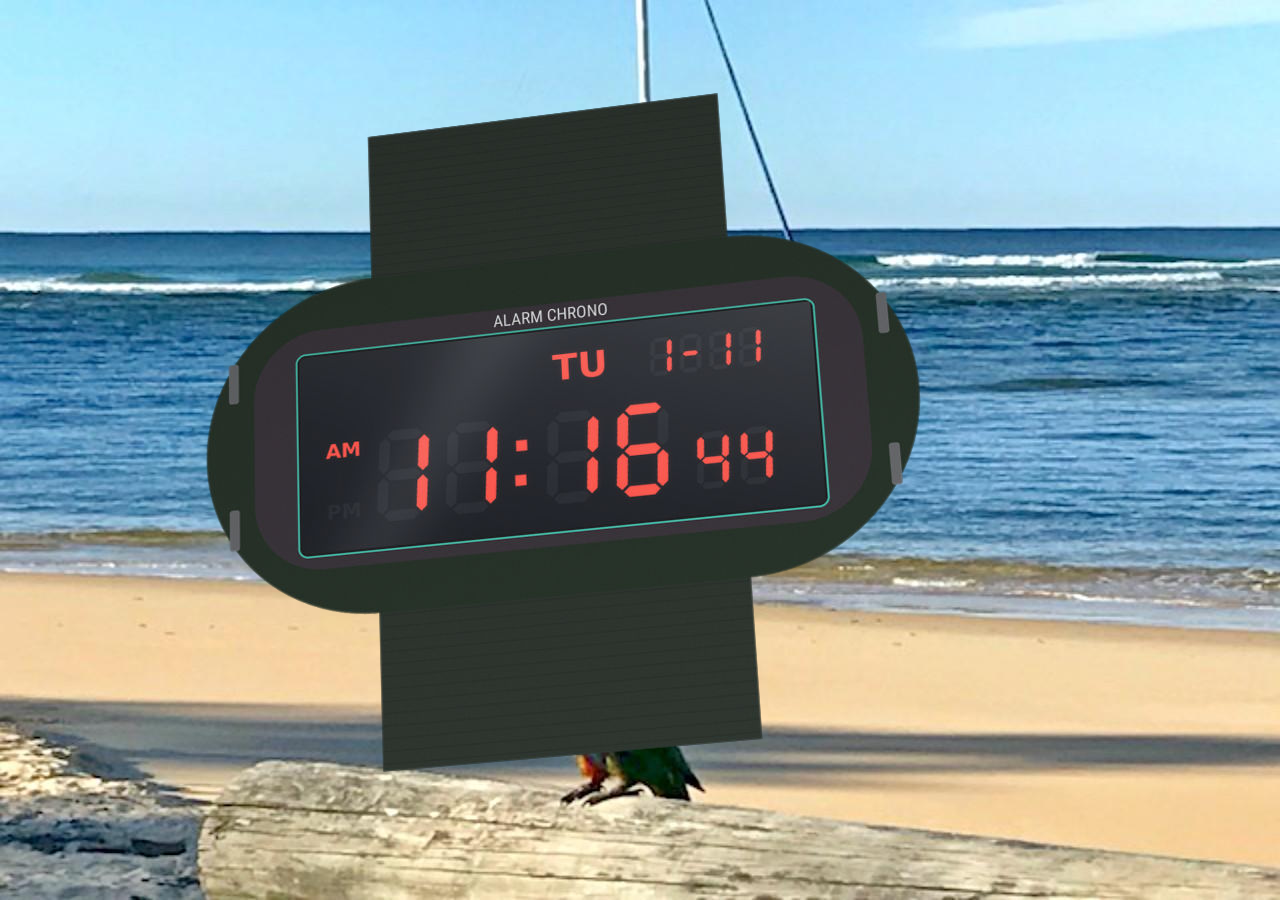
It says 11 h 16 min 44 s
